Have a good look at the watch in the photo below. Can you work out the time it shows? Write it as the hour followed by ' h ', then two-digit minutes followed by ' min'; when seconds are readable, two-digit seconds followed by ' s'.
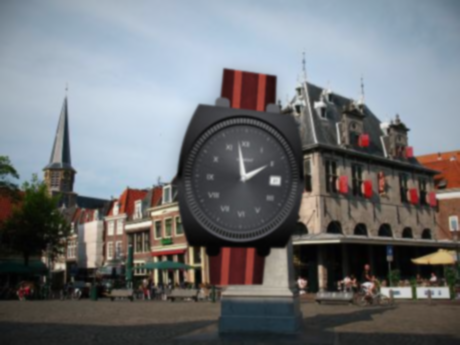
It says 1 h 58 min
